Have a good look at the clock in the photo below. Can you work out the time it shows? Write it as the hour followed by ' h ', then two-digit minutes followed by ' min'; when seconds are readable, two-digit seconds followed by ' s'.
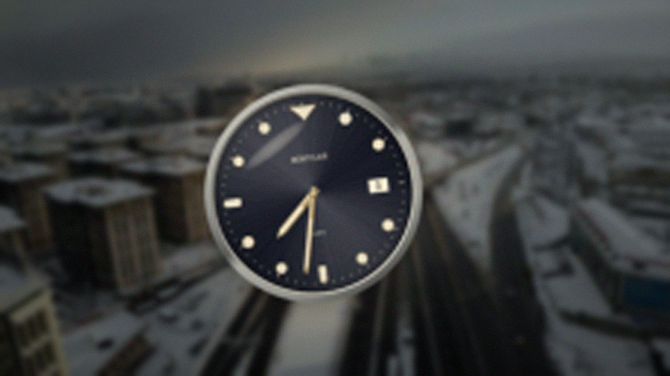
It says 7 h 32 min
